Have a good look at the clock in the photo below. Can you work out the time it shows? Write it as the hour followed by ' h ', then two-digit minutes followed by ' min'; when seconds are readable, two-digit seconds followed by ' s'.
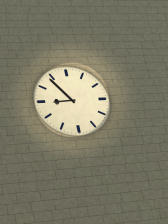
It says 8 h 54 min
